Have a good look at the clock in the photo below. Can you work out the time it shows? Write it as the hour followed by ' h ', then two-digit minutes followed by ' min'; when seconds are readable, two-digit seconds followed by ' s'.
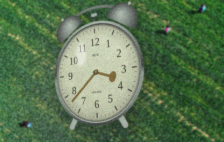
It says 3 h 38 min
